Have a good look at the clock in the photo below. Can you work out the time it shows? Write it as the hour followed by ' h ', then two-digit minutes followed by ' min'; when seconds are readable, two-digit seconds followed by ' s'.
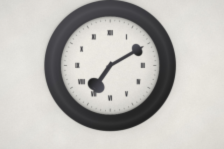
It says 7 h 10 min
